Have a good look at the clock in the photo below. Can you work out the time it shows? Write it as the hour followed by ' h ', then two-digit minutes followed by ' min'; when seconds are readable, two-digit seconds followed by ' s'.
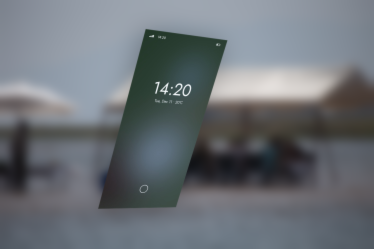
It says 14 h 20 min
